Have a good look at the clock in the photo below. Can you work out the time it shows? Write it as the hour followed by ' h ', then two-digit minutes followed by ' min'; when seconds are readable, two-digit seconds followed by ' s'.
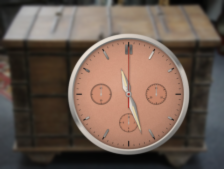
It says 11 h 27 min
